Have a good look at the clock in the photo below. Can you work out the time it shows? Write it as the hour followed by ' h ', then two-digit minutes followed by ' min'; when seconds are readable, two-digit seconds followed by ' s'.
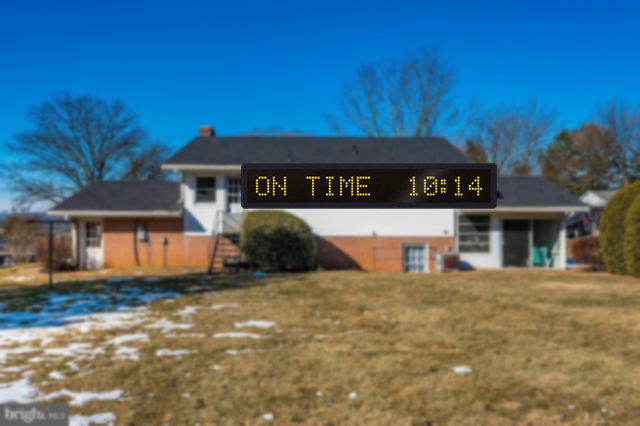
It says 10 h 14 min
